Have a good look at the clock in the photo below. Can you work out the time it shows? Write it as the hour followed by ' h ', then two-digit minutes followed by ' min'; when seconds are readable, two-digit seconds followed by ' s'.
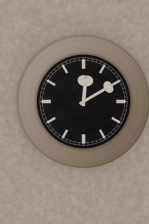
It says 12 h 10 min
